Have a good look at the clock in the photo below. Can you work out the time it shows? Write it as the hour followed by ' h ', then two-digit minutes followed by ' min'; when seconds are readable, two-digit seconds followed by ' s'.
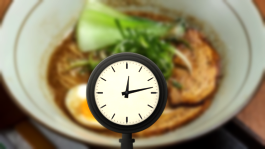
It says 12 h 13 min
